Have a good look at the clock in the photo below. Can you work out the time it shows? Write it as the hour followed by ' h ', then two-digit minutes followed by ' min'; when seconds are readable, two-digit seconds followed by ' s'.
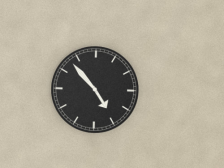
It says 4 h 53 min
